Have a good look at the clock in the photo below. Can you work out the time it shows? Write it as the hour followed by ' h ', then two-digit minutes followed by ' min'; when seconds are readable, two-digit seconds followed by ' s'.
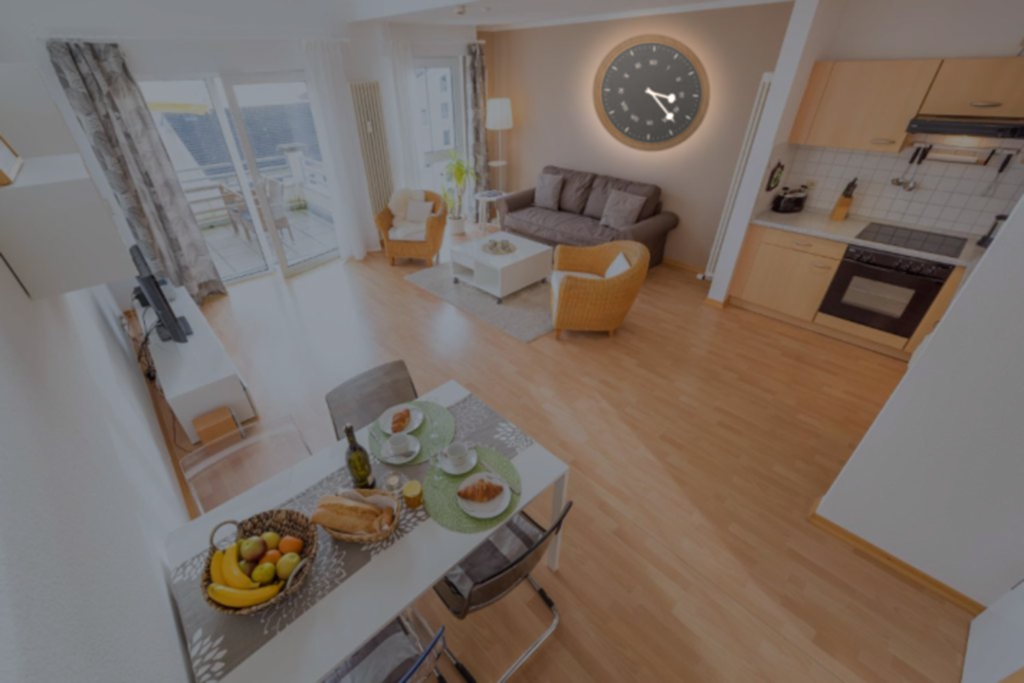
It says 3 h 23 min
